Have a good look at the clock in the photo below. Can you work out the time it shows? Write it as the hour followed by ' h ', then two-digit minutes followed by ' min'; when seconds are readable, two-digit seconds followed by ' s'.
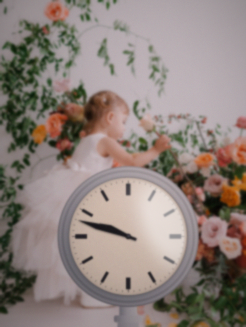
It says 9 h 48 min
